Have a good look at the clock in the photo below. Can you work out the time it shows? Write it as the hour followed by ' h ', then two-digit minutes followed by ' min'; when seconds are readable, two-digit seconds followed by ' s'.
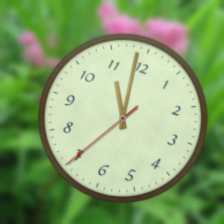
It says 10 h 58 min 35 s
